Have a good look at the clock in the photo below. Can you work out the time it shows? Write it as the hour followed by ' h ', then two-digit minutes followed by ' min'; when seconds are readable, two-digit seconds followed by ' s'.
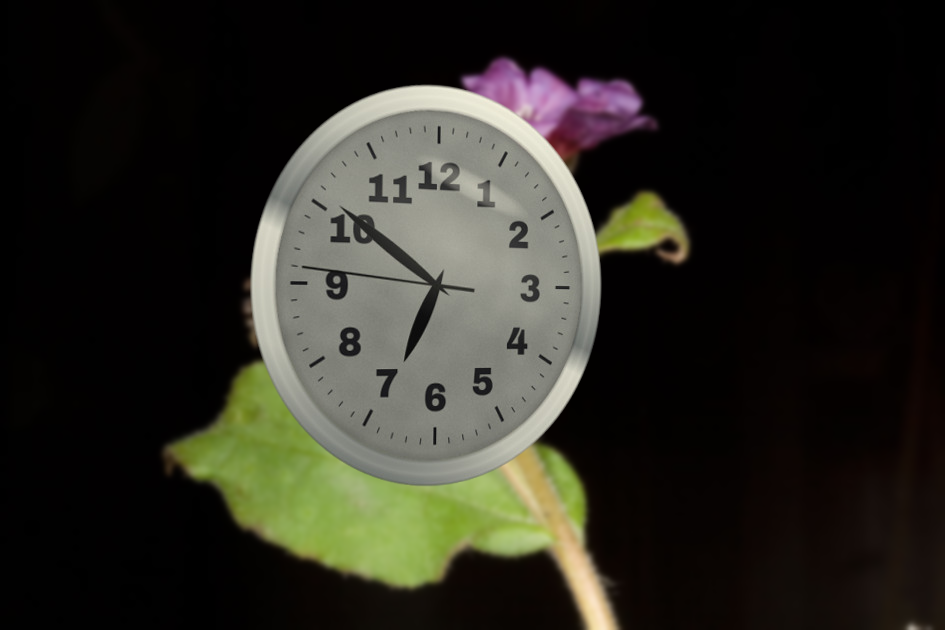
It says 6 h 50 min 46 s
